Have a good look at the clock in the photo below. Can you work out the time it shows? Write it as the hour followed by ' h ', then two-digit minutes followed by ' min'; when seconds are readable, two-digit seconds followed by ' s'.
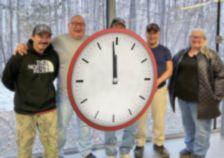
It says 11 h 59 min
